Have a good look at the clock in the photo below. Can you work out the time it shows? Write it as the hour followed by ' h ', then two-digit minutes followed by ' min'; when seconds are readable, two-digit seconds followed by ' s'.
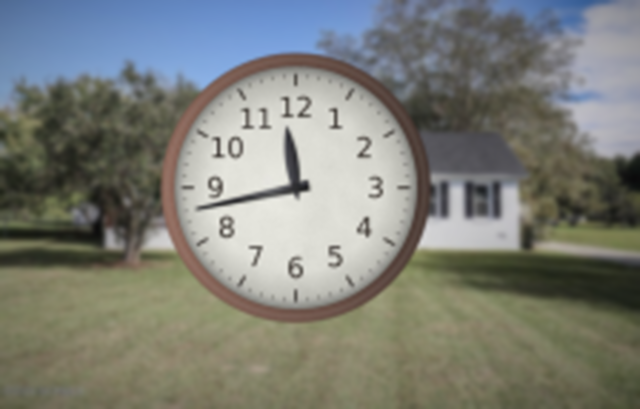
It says 11 h 43 min
